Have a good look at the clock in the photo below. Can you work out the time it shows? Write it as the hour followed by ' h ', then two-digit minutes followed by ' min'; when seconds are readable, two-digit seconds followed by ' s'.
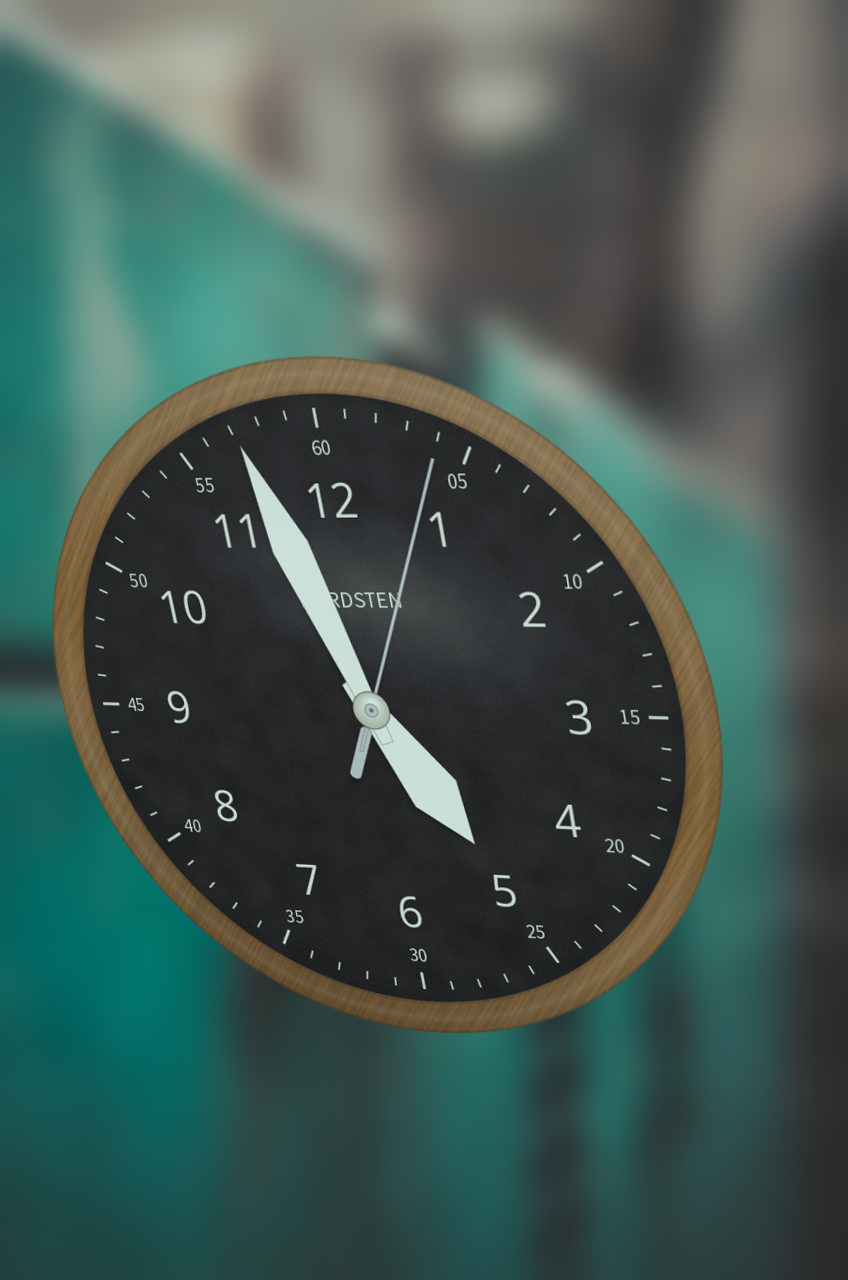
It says 4 h 57 min 04 s
